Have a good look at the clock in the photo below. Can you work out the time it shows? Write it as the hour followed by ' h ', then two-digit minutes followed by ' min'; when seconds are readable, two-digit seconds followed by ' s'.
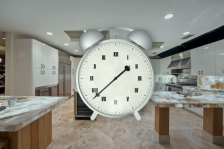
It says 1 h 38 min
